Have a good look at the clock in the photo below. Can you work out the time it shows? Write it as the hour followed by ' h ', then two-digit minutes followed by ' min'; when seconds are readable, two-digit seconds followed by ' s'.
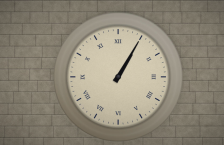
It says 1 h 05 min
